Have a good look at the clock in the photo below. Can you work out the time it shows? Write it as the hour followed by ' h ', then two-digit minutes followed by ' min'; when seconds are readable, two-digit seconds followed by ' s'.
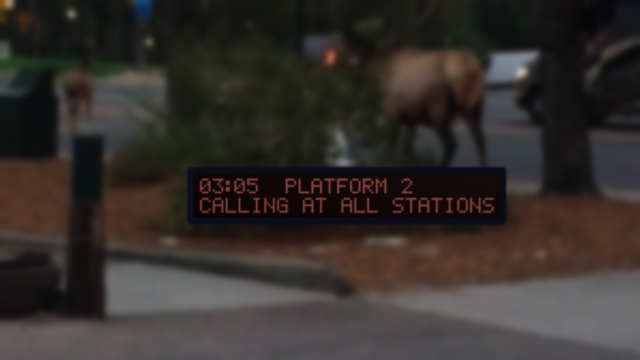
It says 3 h 05 min
